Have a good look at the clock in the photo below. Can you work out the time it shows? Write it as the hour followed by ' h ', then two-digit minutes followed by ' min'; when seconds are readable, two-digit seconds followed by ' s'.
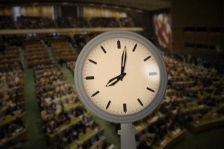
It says 8 h 02 min
